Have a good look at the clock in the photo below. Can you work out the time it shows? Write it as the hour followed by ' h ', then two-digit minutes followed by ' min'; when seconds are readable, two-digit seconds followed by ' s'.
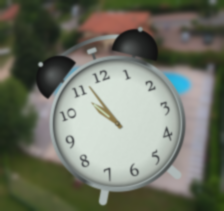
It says 10 h 57 min
